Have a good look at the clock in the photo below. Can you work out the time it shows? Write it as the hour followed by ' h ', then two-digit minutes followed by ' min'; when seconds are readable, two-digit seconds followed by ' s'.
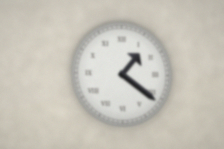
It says 1 h 21 min
